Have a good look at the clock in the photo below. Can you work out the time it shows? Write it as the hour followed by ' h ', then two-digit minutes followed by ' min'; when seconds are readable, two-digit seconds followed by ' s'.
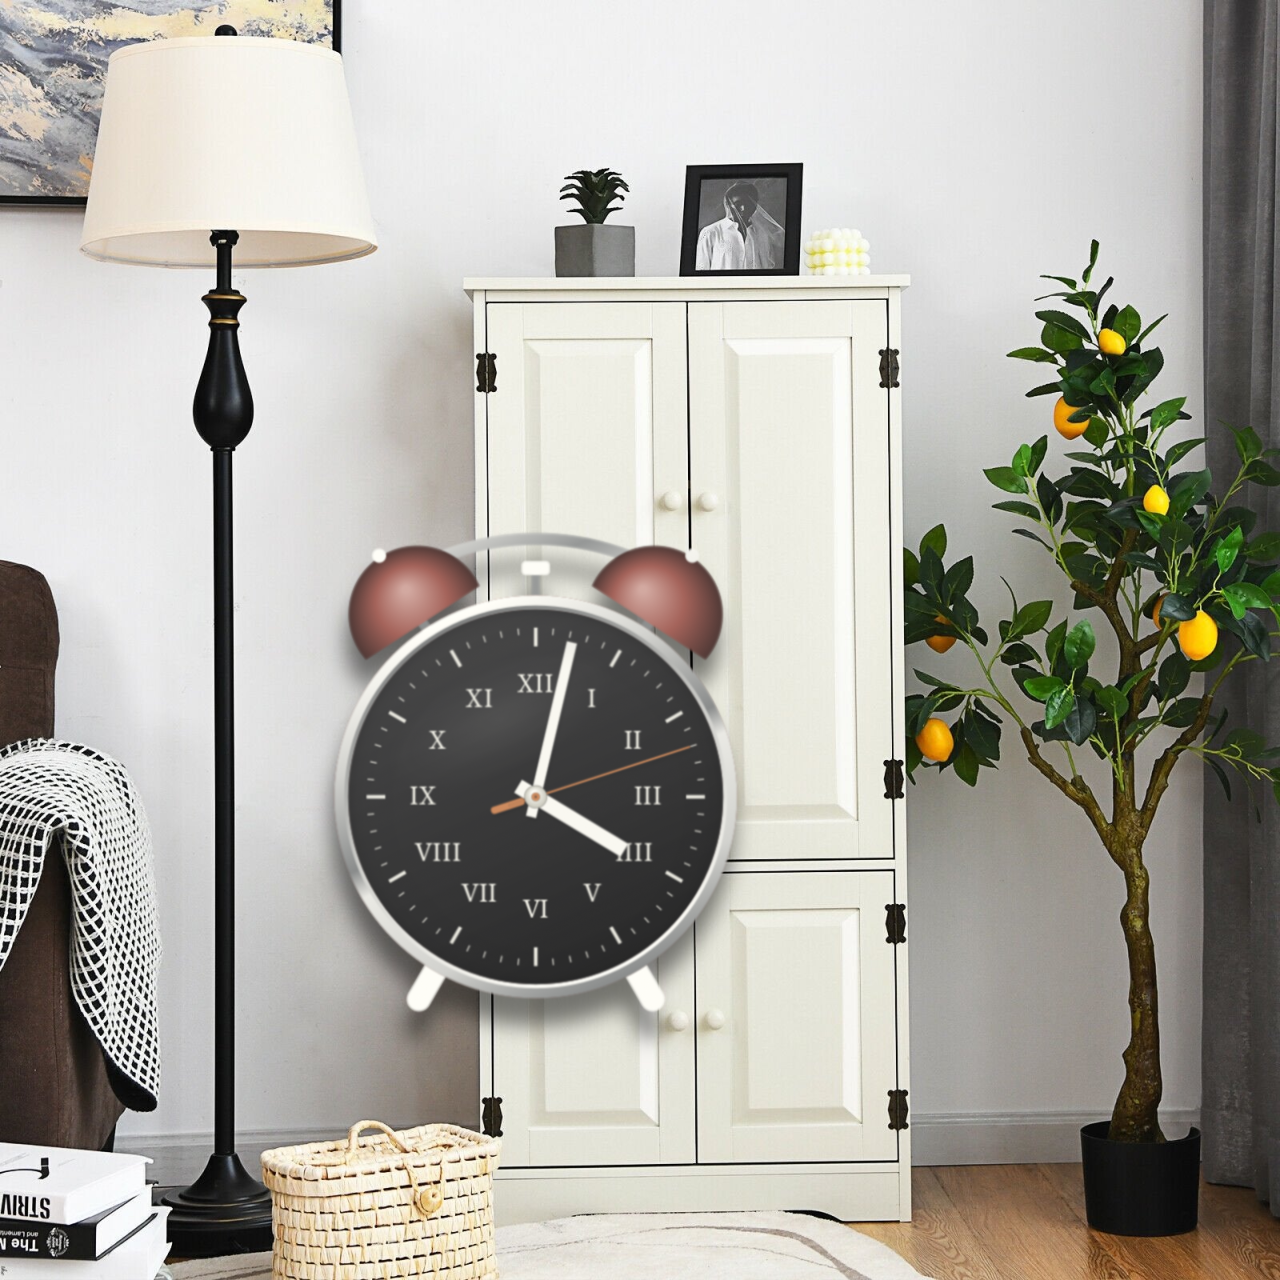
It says 4 h 02 min 12 s
